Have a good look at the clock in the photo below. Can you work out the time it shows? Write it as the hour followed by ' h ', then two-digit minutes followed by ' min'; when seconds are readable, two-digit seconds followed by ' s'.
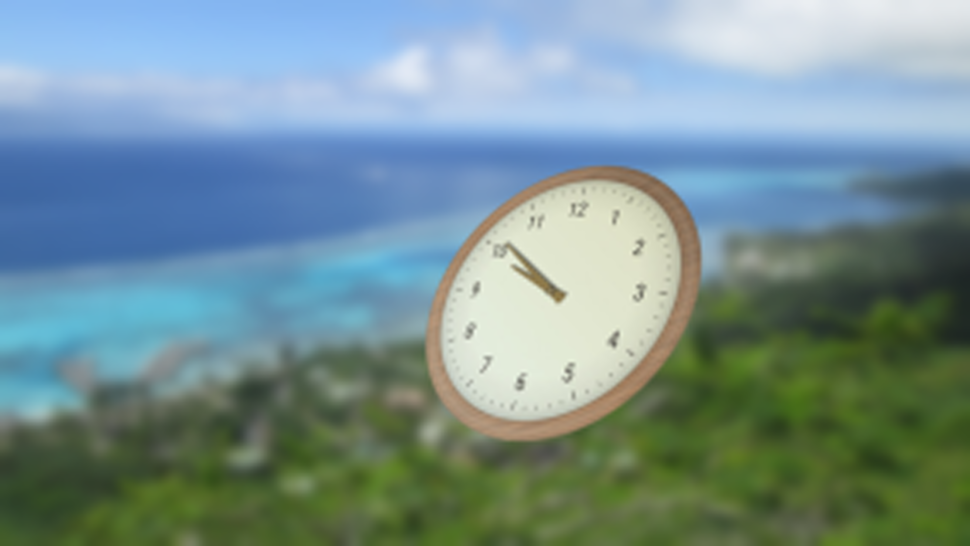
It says 9 h 51 min
